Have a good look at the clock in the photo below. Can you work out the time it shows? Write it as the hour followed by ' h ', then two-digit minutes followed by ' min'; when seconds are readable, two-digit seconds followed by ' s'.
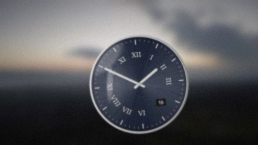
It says 1 h 50 min
